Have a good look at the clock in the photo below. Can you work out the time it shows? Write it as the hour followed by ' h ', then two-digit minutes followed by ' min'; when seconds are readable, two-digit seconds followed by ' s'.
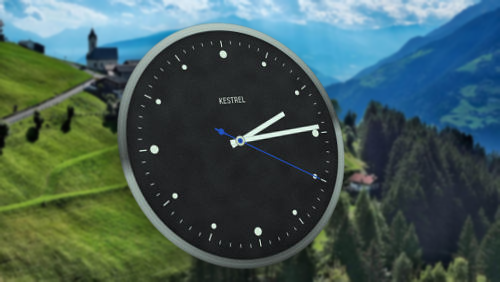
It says 2 h 14 min 20 s
